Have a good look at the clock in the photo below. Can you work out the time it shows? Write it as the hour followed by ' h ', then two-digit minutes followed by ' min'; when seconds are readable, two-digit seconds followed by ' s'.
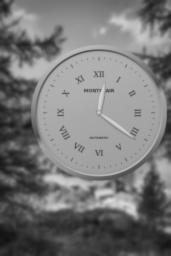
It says 12 h 21 min
